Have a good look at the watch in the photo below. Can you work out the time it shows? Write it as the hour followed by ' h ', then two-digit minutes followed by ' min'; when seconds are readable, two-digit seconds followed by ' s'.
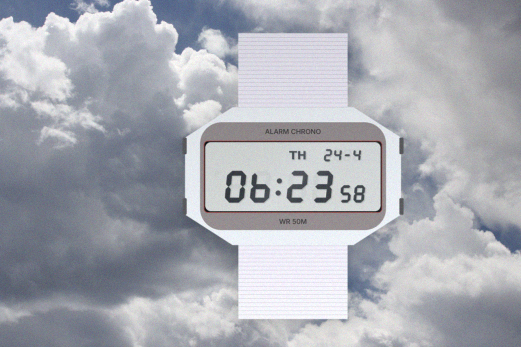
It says 6 h 23 min 58 s
